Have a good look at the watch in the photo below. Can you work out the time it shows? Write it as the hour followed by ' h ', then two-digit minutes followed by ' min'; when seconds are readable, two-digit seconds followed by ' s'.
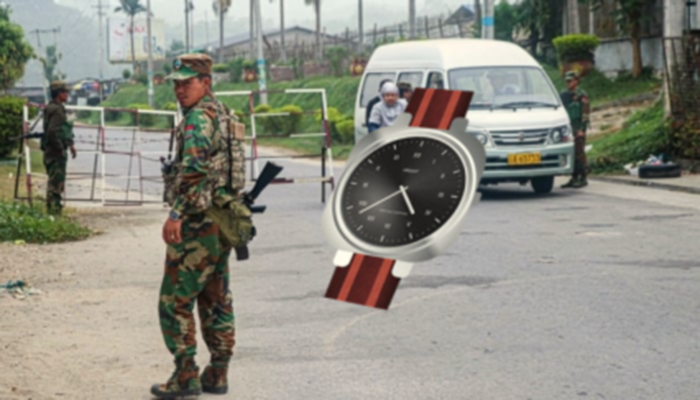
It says 4 h 38 min
